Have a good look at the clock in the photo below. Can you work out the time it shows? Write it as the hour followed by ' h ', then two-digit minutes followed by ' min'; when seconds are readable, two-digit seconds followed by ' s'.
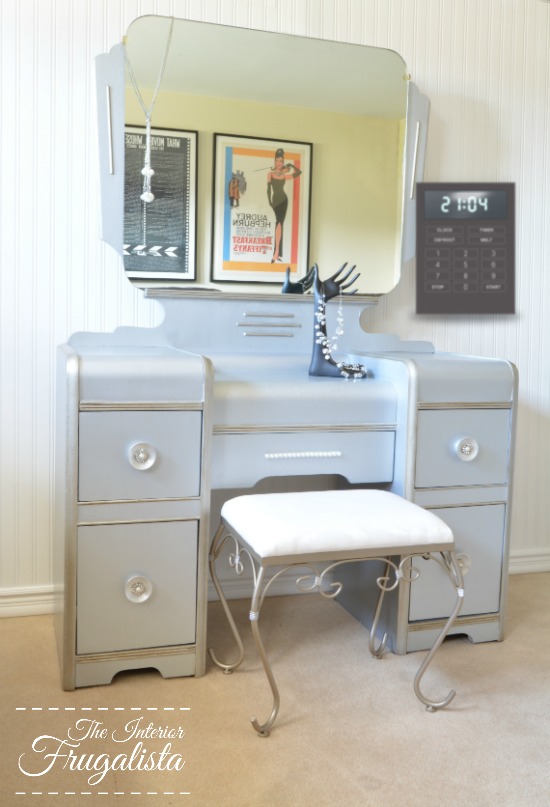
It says 21 h 04 min
